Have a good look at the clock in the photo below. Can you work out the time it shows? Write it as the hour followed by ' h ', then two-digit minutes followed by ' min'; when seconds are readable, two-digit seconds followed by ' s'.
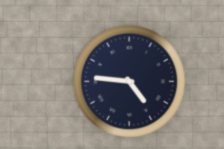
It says 4 h 46 min
